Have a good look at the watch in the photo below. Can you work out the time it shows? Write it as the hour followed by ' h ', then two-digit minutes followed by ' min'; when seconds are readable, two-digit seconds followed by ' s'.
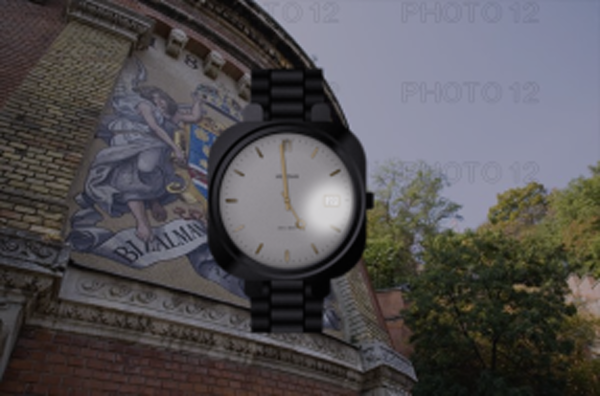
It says 4 h 59 min
